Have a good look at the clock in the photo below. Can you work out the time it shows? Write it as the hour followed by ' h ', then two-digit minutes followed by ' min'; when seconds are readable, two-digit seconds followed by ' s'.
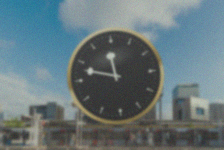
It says 11 h 48 min
